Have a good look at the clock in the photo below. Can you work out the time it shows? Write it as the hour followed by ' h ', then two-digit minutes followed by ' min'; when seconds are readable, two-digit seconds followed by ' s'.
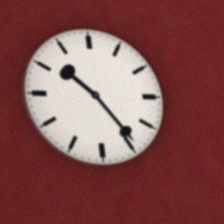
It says 10 h 24 min
